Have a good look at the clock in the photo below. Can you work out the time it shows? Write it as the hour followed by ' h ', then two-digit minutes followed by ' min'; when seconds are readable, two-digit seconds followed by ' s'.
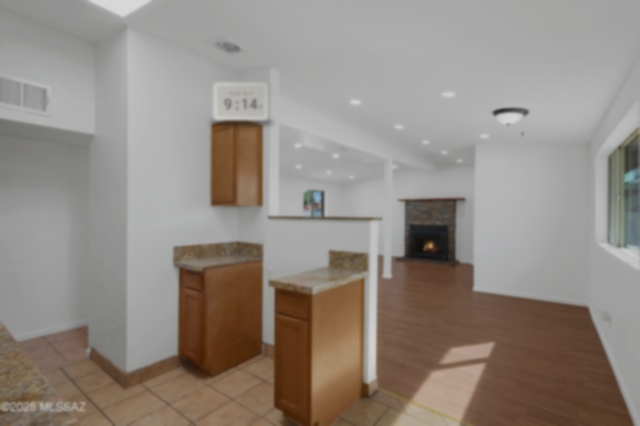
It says 9 h 14 min
